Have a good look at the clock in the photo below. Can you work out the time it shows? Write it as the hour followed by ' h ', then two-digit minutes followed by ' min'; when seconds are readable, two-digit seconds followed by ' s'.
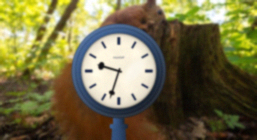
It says 9 h 33 min
